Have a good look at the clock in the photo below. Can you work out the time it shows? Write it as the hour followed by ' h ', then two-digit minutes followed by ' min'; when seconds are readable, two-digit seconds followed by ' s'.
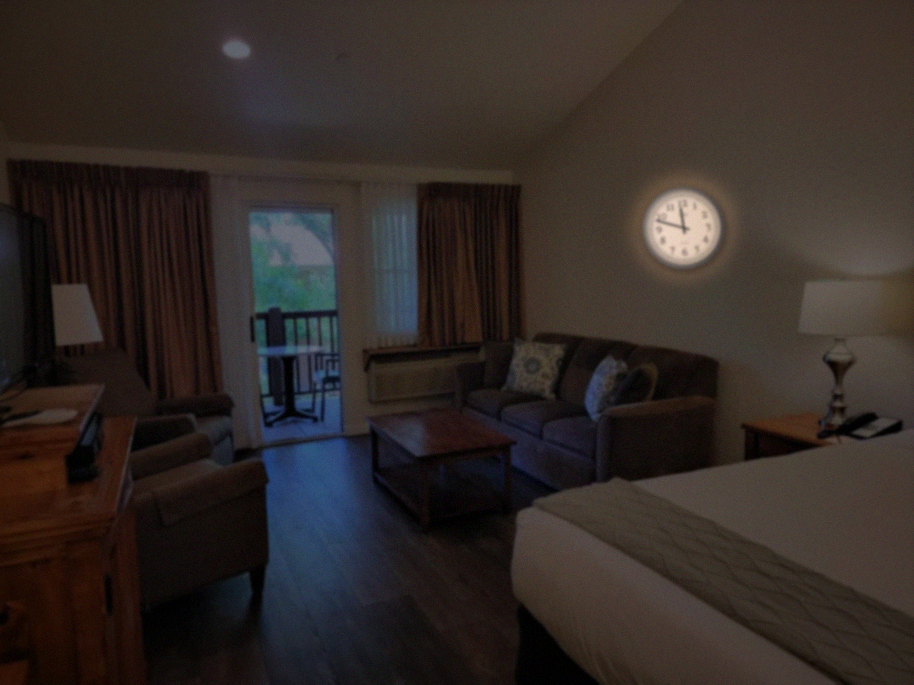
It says 11 h 48 min
